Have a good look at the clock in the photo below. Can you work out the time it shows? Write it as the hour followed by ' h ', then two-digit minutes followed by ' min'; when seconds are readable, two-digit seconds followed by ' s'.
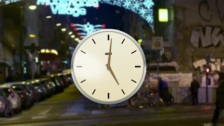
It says 5 h 01 min
